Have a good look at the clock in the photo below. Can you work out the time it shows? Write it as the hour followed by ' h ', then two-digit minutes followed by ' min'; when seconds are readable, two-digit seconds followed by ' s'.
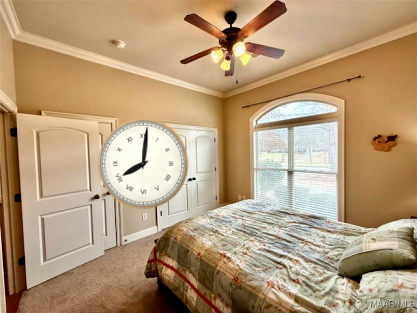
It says 8 h 01 min
